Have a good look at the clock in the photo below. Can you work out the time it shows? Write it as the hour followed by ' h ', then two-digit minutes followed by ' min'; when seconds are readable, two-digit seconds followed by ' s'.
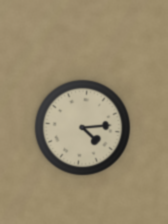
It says 4 h 13 min
